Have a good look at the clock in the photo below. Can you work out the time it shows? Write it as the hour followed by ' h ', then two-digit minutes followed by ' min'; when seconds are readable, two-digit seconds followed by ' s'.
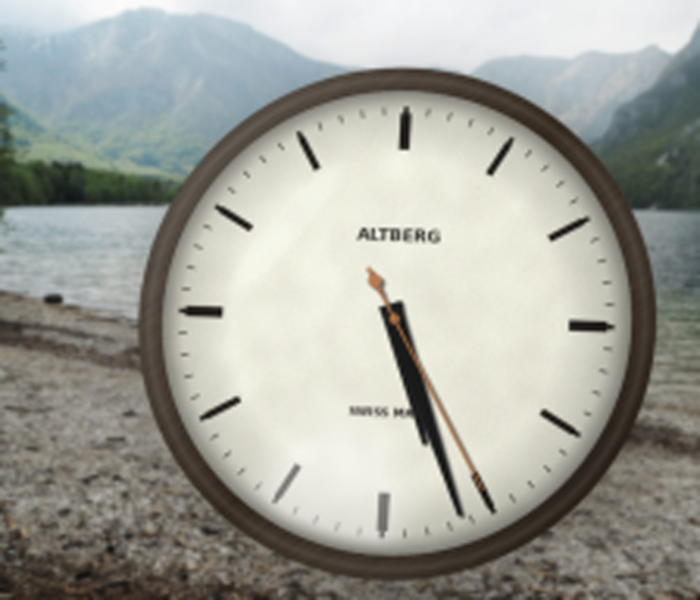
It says 5 h 26 min 25 s
